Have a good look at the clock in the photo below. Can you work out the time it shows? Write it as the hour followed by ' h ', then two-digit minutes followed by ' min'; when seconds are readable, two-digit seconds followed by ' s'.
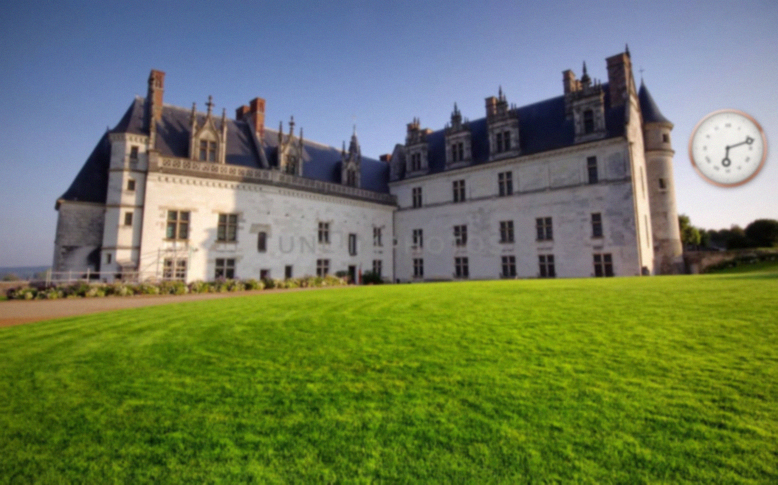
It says 6 h 12 min
